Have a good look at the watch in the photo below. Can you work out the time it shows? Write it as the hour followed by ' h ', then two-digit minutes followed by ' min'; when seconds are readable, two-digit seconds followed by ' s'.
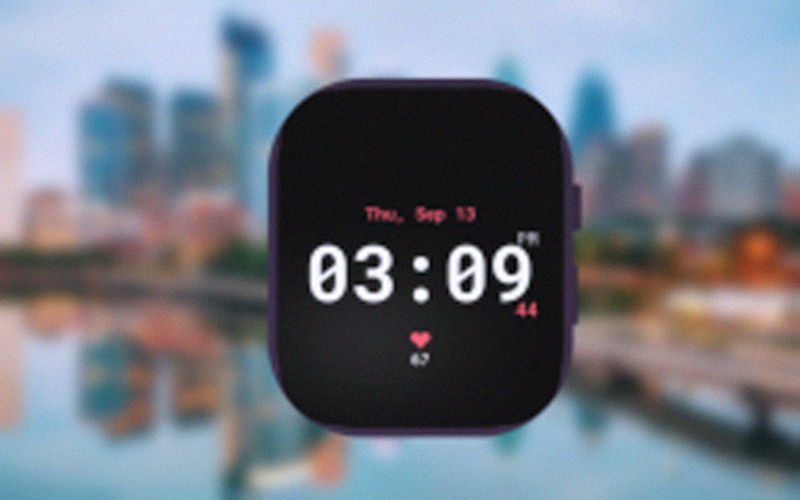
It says 3 h 09 min
